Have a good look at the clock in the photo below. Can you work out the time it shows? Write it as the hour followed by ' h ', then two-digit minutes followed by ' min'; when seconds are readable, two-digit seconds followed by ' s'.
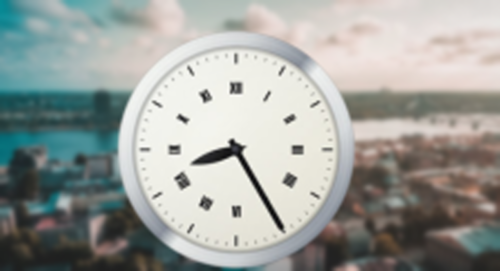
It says 8 h 25 min
